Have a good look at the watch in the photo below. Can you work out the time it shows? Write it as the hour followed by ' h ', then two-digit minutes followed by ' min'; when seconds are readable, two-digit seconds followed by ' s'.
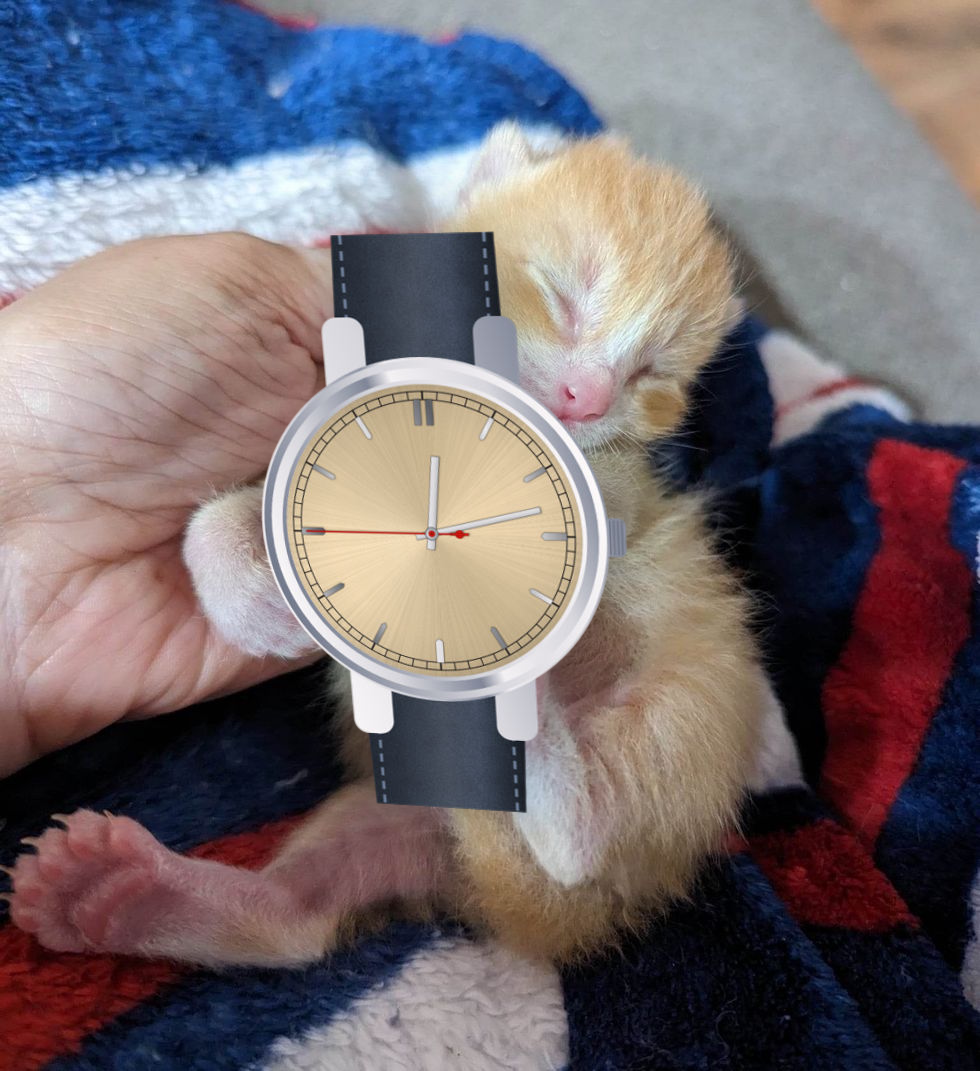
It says 12 h 12 min 45 s
